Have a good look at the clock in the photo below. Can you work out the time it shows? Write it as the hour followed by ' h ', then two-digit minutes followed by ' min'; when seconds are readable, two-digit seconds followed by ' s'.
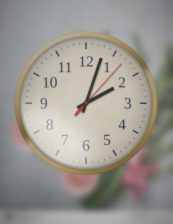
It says 2 h 03 min 07 s
